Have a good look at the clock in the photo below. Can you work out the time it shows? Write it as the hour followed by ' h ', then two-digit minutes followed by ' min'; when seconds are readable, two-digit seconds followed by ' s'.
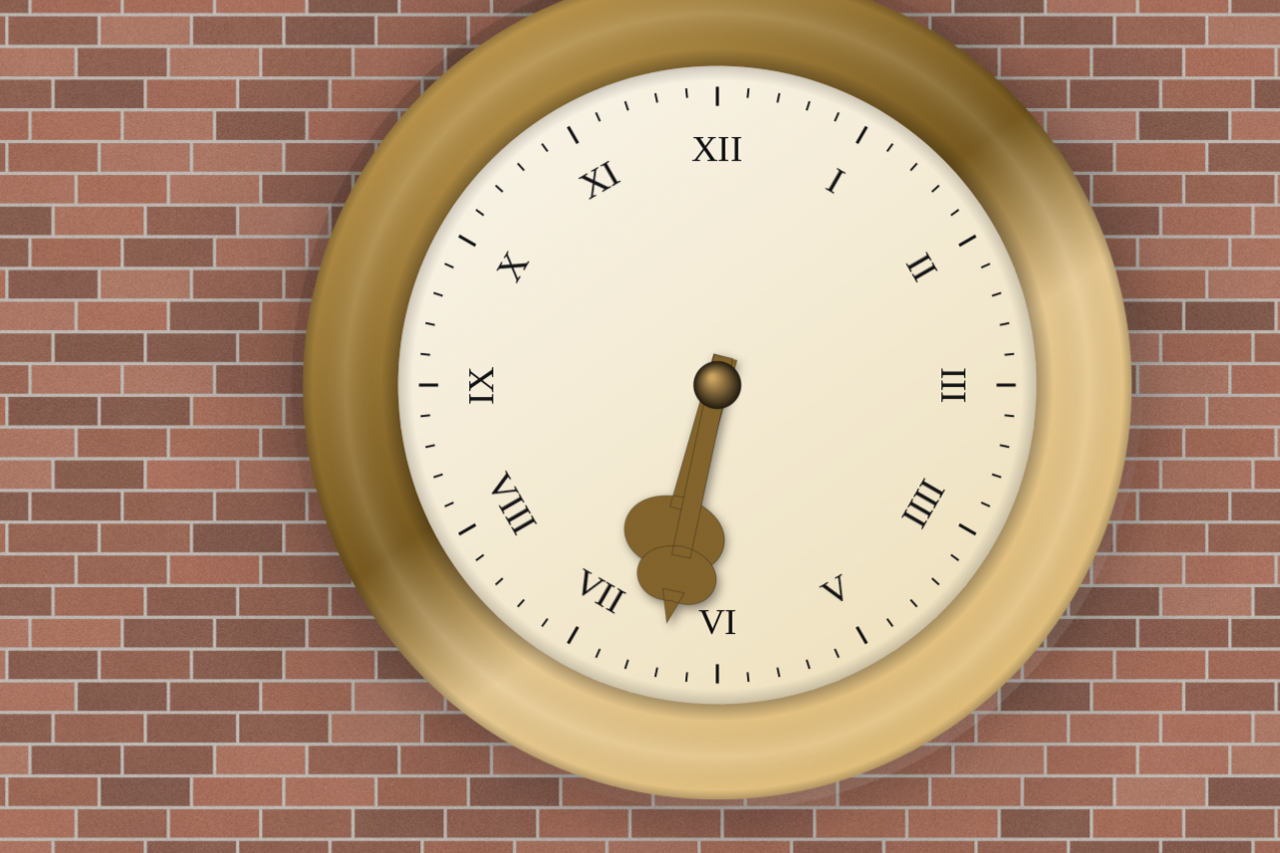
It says 6 h 32 min
